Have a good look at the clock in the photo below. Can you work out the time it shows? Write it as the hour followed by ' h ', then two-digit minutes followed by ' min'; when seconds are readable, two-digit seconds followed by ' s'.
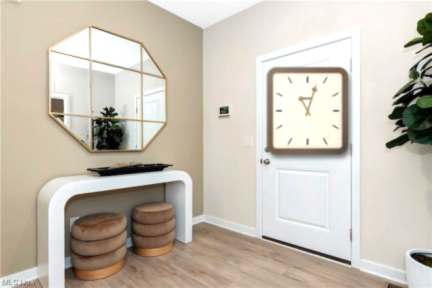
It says 11 h 03 min
